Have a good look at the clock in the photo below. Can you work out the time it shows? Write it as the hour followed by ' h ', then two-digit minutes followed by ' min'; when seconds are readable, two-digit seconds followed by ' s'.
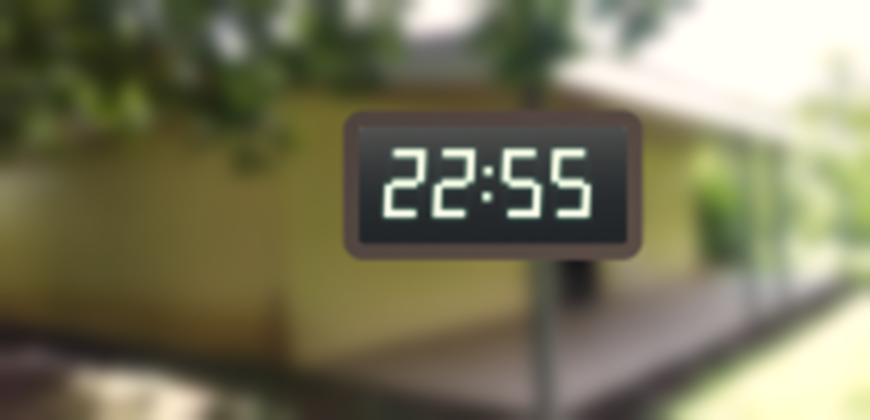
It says 22 h 55 min
